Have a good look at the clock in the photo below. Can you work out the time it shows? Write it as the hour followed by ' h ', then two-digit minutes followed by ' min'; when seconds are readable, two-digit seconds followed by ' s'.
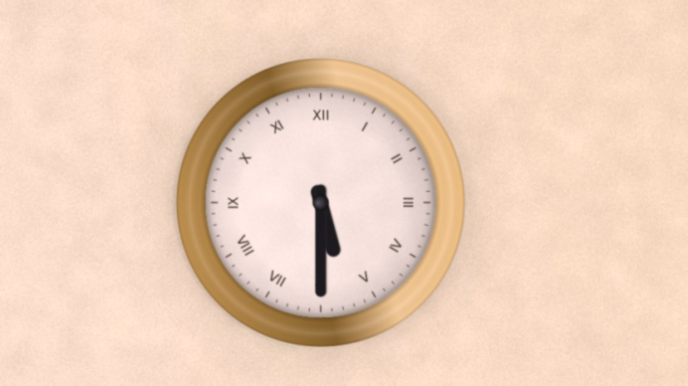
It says 5 h 30 min
